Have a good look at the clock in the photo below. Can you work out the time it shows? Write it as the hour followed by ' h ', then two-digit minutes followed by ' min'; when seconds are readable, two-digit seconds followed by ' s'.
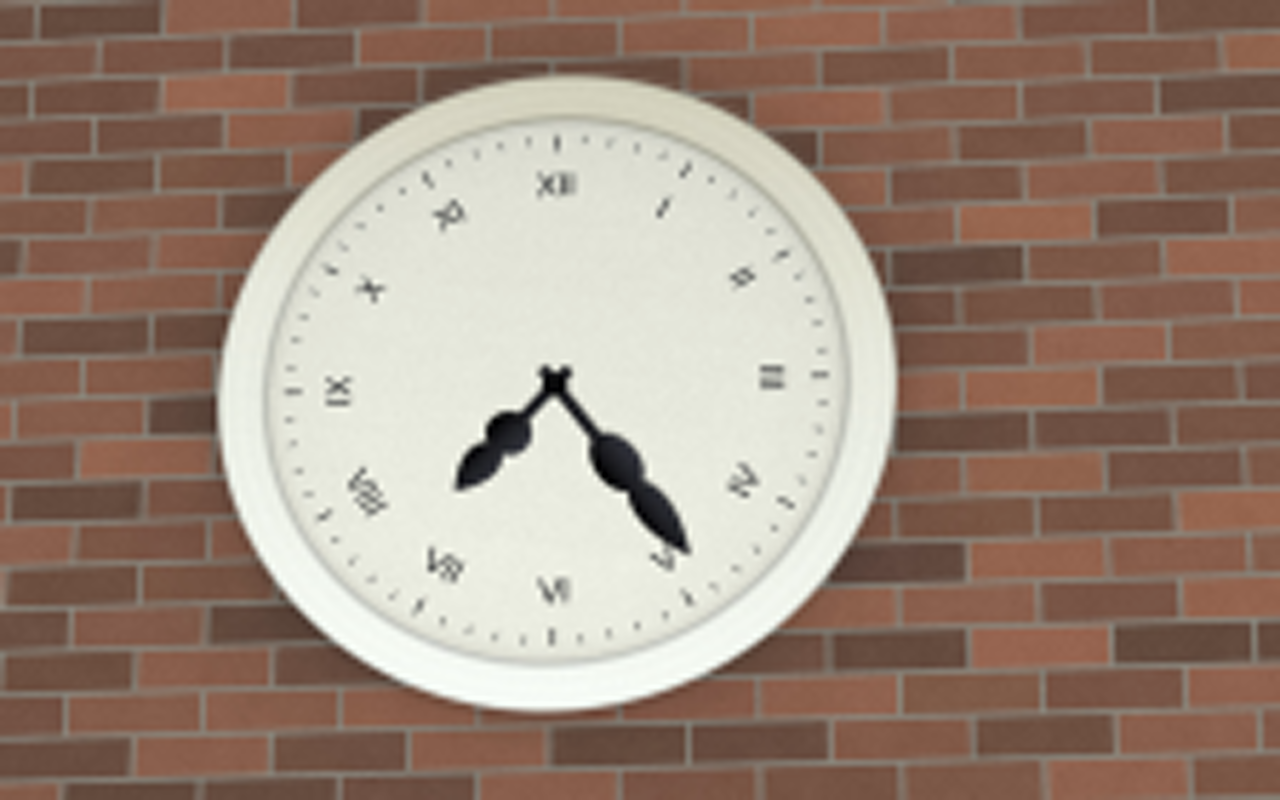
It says 7 h 24 min
